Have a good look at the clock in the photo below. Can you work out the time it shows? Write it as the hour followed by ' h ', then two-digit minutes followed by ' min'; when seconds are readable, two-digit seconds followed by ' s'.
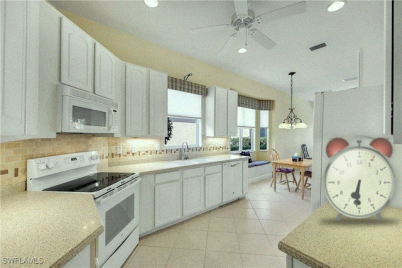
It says 6 h 31 min
